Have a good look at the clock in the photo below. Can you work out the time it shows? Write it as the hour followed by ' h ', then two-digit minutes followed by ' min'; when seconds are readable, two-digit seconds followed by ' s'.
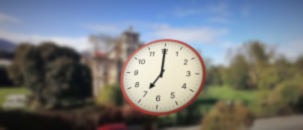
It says 7 h 00 min
